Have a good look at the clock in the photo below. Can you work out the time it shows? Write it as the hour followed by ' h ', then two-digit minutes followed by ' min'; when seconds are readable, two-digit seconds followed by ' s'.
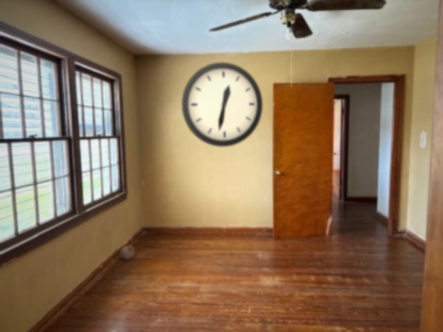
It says 12 h 32 min
